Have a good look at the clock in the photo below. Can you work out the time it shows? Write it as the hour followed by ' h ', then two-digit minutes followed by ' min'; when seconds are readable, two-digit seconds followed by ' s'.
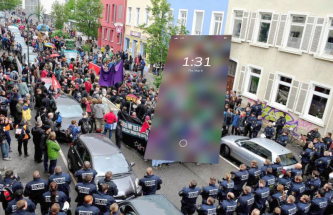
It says 1 h 31 min
